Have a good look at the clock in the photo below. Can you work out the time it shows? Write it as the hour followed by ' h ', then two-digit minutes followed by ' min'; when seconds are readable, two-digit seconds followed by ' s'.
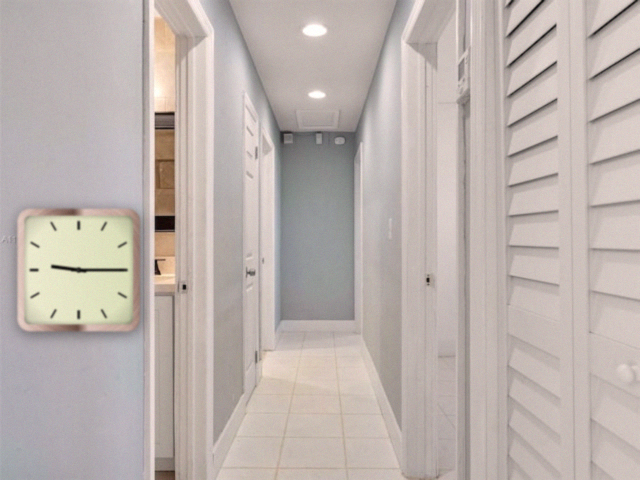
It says 9 h 15 min
